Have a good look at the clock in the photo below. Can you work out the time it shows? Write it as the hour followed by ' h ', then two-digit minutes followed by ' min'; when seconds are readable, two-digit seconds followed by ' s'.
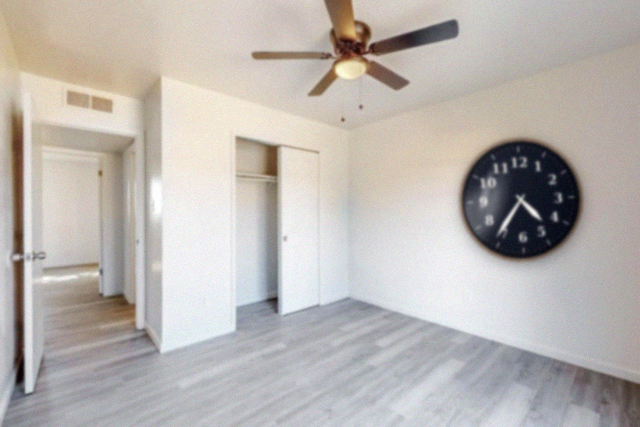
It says 4 h 36 min
